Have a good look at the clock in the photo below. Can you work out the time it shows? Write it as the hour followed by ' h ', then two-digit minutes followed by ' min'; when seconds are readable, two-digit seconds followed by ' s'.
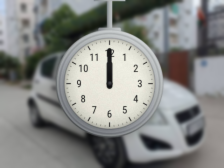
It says 12 h 00 min
